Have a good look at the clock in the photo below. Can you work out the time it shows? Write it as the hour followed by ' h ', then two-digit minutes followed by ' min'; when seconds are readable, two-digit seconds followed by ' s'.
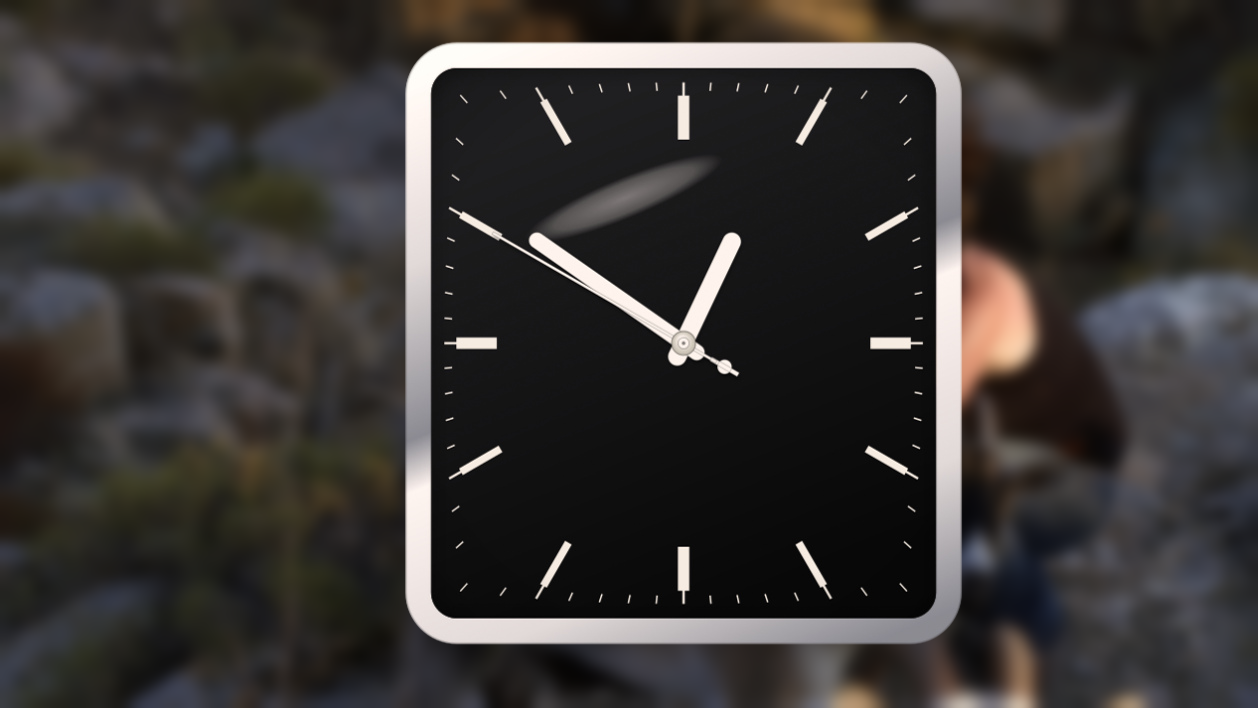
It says 12 h 50 min 50 s
